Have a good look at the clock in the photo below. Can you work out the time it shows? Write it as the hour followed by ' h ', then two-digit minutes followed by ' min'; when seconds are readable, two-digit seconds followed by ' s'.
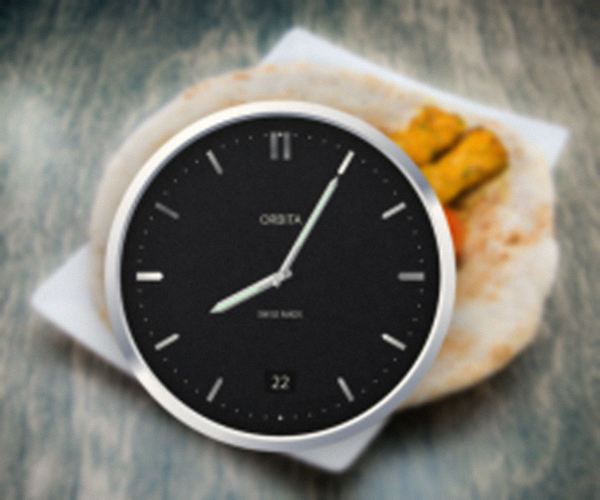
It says 8 h 05 min
